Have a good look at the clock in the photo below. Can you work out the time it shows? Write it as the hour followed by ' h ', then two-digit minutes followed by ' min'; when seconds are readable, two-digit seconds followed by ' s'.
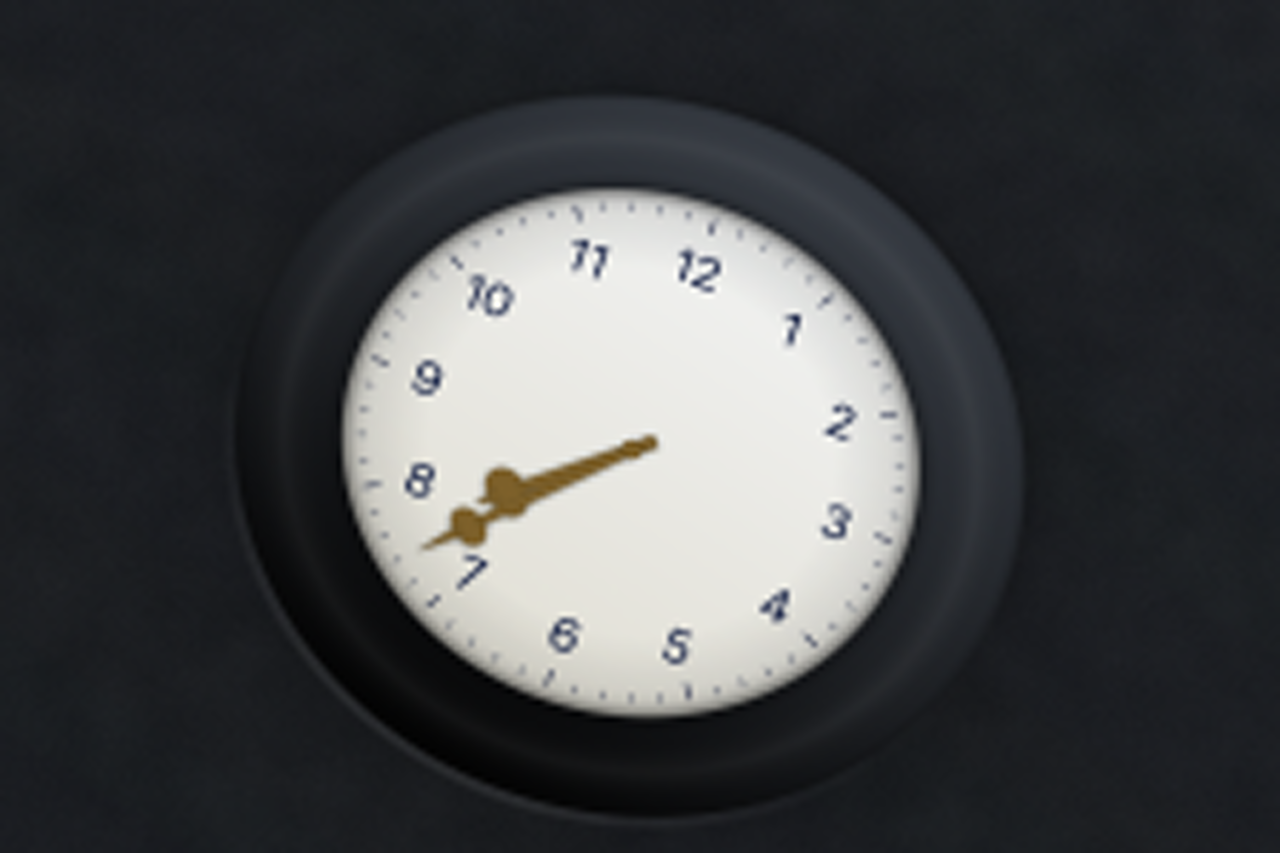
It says 7 h 37 min
